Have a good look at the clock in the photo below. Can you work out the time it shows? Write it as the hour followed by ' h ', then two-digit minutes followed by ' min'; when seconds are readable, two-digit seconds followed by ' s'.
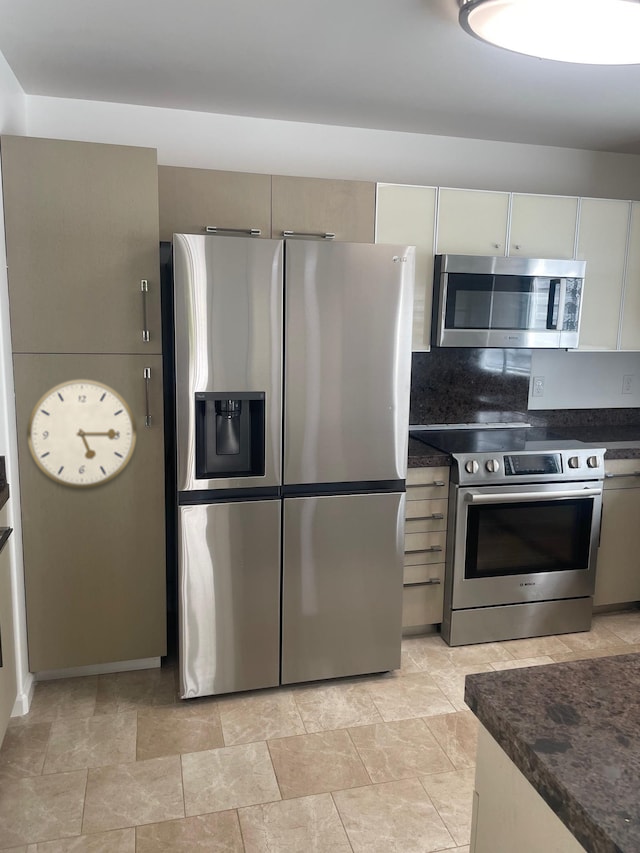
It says 5 h 15 min
